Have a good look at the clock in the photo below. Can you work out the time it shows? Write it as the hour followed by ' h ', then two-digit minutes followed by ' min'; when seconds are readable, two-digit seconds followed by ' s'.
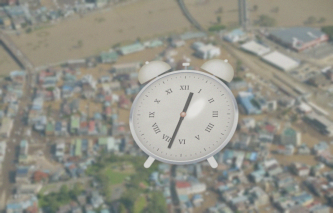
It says 12 h 33 min
